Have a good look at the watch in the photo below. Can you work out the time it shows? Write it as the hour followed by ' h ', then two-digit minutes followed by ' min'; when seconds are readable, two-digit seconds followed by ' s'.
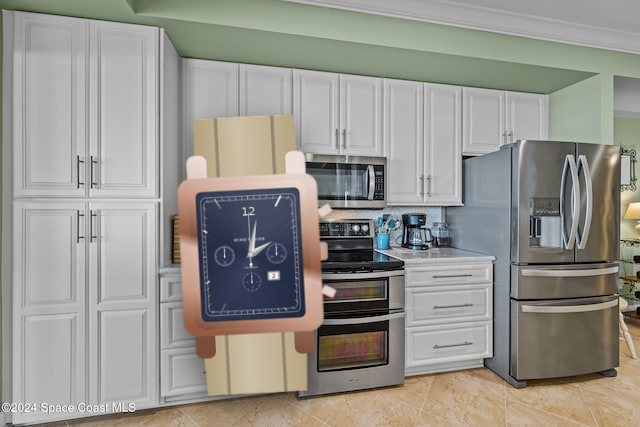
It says 2 h 02 min
